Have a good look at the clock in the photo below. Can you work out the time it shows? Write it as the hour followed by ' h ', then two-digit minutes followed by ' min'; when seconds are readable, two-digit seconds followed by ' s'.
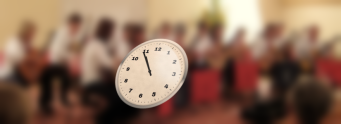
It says 10 h 54 min
